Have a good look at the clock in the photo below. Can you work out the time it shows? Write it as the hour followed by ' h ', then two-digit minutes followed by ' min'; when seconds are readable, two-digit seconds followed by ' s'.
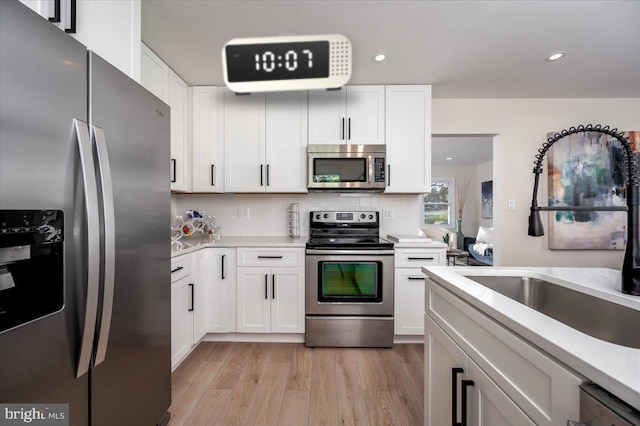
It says 10 h 07 min
